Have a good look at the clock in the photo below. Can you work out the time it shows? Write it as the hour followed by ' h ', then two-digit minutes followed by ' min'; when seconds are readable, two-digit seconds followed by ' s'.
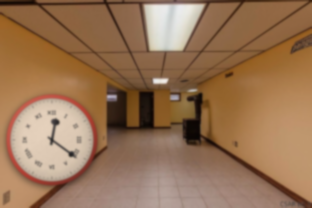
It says 12 h 21 min
